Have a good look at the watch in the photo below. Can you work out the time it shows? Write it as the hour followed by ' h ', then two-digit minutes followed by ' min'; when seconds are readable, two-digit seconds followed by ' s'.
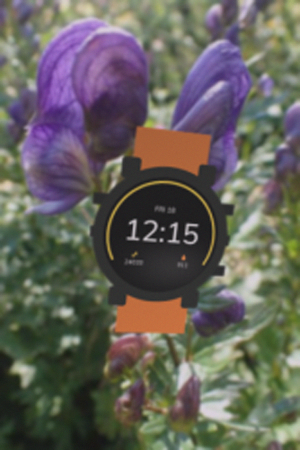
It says 12 h 15 min
